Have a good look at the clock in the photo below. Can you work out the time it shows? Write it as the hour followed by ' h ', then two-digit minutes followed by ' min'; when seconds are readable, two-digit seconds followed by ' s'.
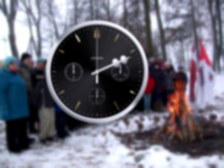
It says 2 h 11 min
